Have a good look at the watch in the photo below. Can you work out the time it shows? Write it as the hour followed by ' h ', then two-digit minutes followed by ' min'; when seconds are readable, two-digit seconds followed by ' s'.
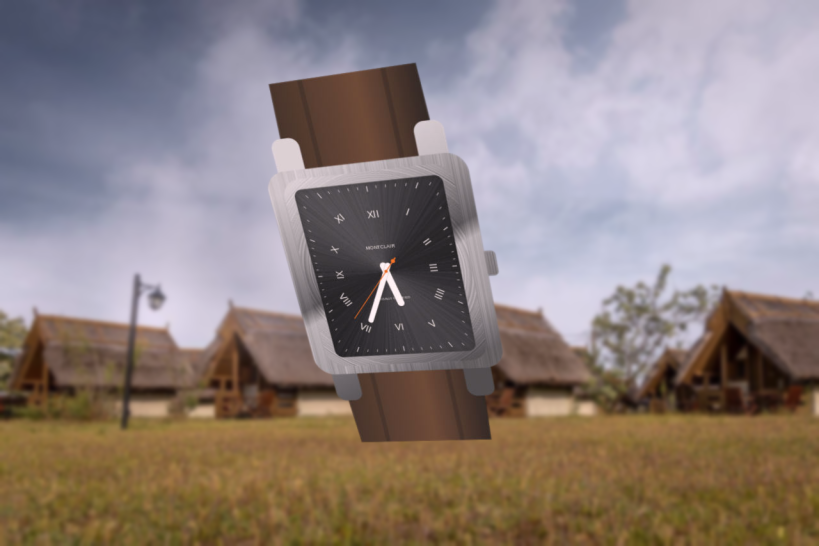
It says 5 h 34 min 37 s
